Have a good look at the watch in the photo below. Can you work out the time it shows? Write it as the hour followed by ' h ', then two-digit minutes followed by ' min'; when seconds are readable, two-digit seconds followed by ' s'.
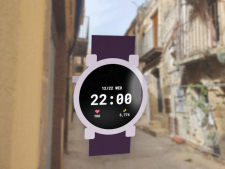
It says 22 h 00 min
